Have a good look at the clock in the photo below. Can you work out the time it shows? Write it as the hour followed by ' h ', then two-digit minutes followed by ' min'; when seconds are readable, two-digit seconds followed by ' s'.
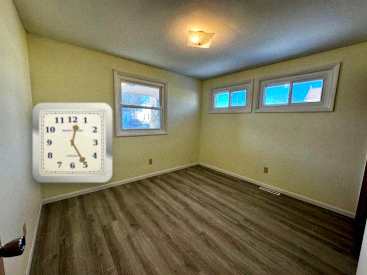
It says 12 h 25 min
